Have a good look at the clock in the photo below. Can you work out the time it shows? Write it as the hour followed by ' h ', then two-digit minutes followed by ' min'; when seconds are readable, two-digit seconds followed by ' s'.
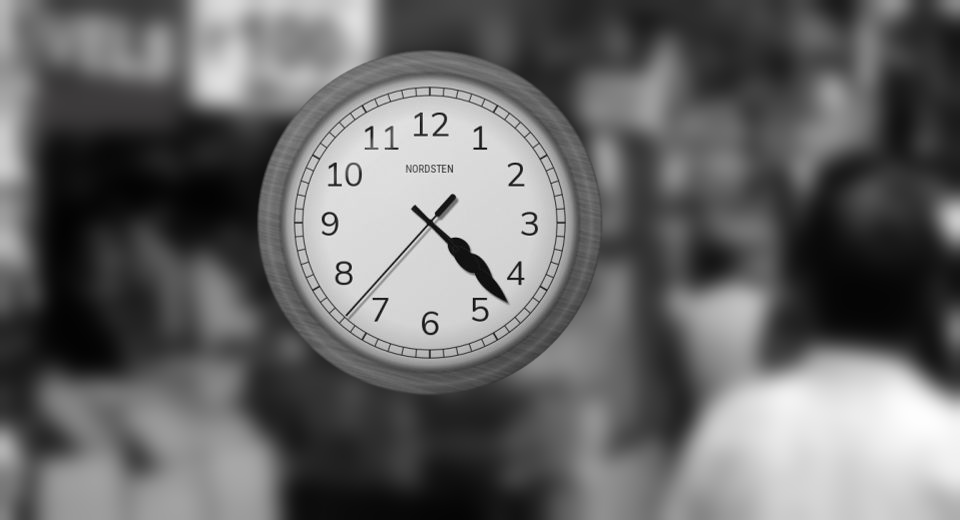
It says 4 h 22 min 37 s
